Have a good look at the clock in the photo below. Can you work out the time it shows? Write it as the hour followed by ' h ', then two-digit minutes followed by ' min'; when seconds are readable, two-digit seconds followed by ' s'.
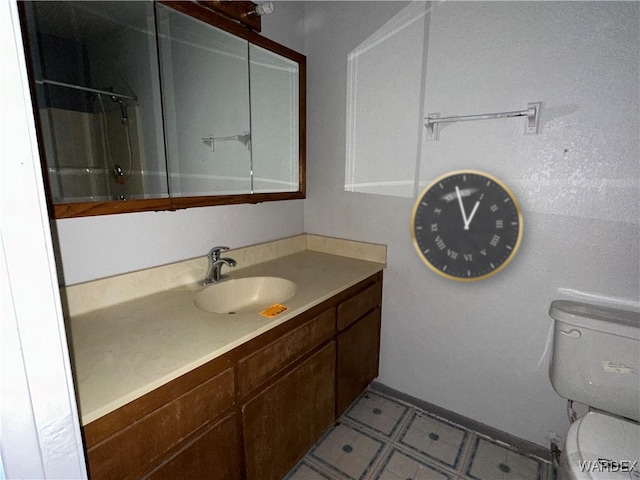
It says 12 h 58 min
